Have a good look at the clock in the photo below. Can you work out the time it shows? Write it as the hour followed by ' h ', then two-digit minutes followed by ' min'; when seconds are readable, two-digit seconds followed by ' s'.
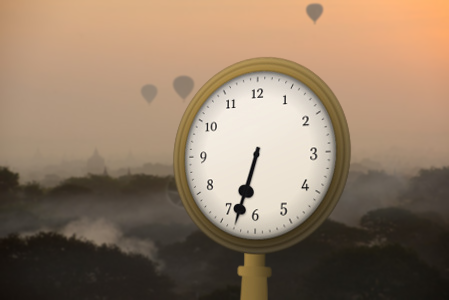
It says 6 h 33 min
